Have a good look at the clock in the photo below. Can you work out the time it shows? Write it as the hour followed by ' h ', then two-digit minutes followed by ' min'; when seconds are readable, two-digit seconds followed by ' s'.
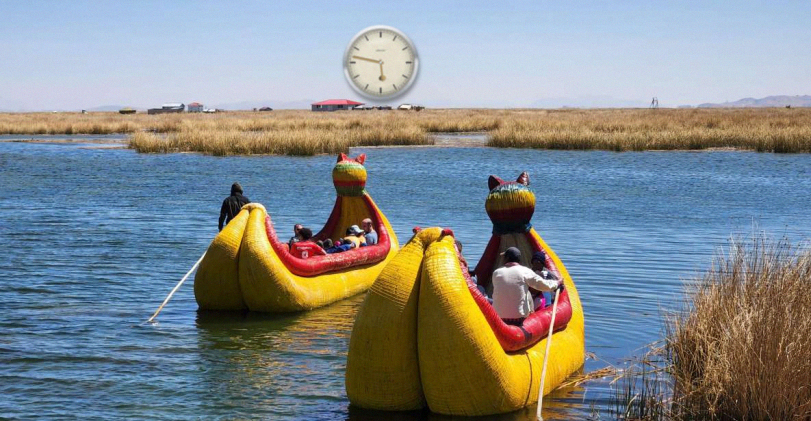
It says 5 h 47 min
